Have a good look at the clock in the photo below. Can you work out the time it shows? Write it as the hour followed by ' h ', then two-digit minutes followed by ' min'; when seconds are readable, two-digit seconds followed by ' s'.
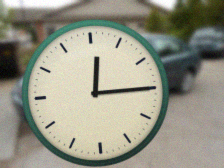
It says 12 h 15 min
